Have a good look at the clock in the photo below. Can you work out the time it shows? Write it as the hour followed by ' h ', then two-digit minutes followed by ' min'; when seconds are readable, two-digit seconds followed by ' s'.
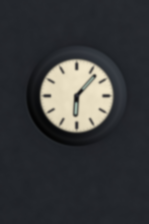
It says 6 h 07 min
